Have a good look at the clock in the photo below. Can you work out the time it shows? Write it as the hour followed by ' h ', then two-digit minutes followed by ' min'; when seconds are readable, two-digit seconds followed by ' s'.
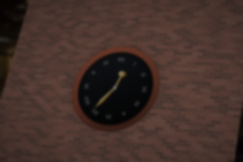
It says 12 h 36 min
